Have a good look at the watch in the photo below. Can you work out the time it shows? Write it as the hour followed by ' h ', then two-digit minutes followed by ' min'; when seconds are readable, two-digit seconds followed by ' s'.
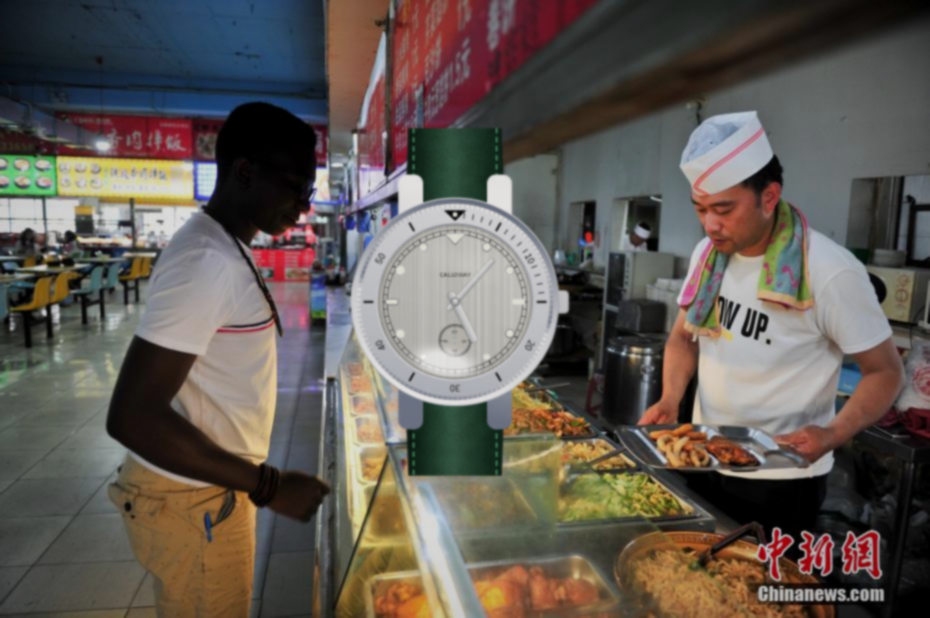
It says 5 h 07 min
